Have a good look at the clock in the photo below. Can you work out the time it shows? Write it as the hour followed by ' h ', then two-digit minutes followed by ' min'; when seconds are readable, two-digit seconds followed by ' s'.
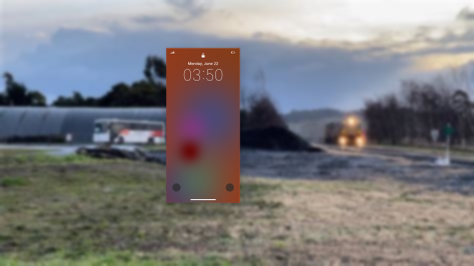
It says 3 h 50 min
